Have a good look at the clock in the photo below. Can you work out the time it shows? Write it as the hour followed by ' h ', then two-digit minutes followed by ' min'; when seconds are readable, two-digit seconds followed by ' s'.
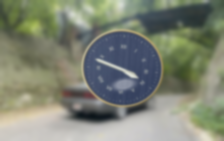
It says 3 h 48 min
